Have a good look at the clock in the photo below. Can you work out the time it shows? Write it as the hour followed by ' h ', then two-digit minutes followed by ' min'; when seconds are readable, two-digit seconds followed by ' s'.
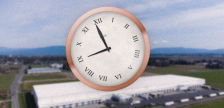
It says 8 h 59 min
